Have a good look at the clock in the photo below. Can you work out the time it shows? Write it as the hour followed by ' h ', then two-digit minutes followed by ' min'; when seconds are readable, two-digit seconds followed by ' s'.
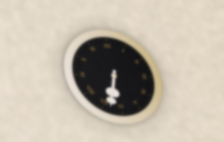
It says 6 h 33 min
